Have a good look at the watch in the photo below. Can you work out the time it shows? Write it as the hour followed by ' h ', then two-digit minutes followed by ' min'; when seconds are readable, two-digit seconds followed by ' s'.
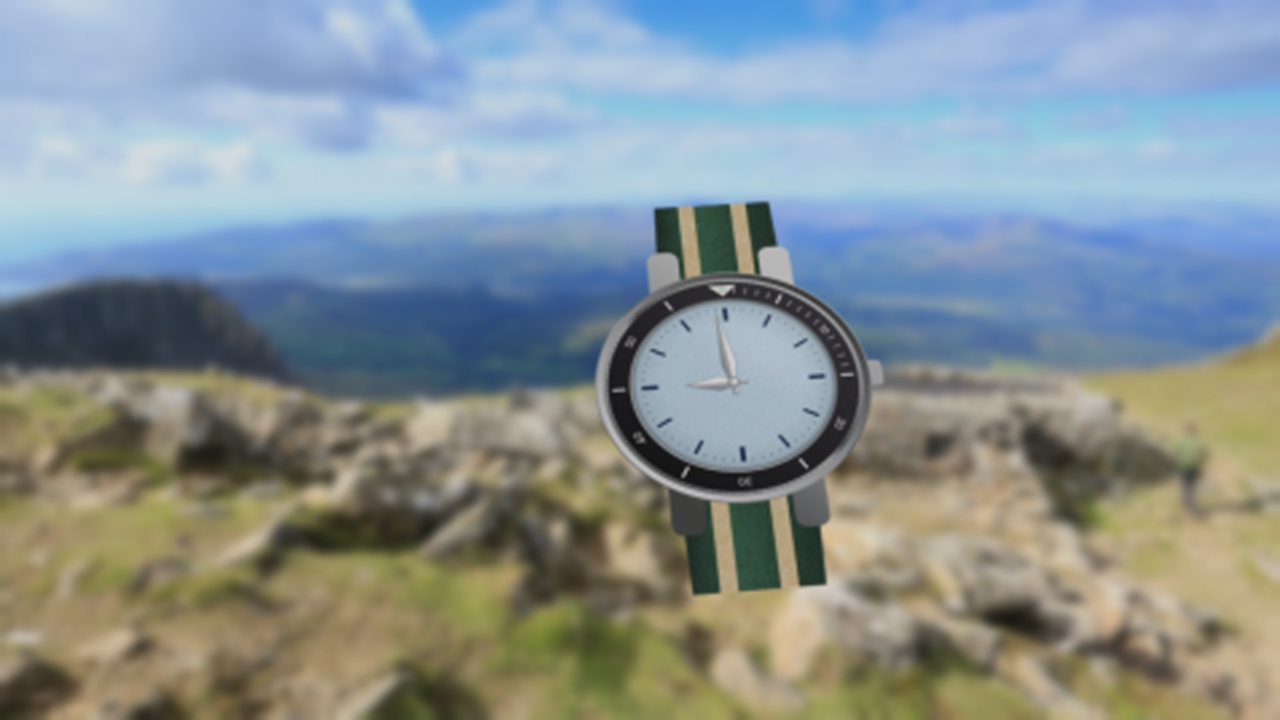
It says 8 h 59 min
